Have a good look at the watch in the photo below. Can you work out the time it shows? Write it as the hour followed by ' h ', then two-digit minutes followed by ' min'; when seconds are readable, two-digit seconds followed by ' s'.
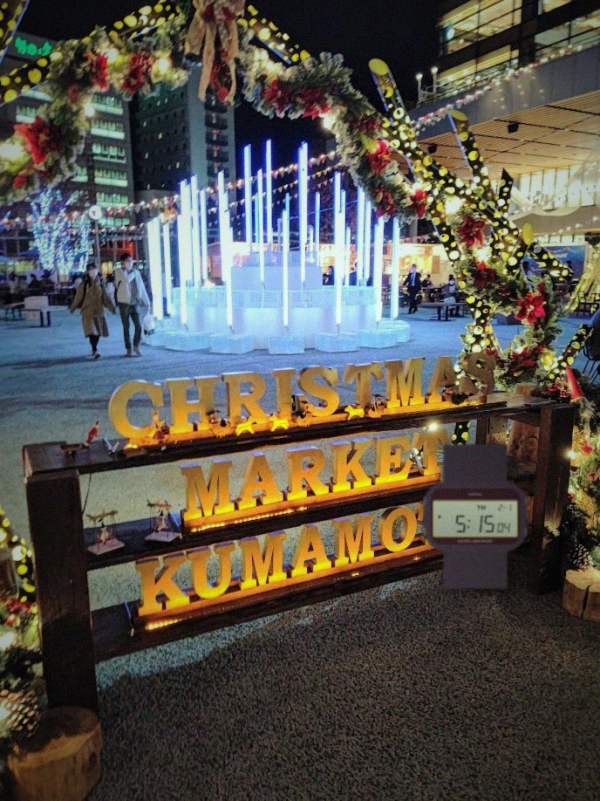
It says 5 h 15 min
